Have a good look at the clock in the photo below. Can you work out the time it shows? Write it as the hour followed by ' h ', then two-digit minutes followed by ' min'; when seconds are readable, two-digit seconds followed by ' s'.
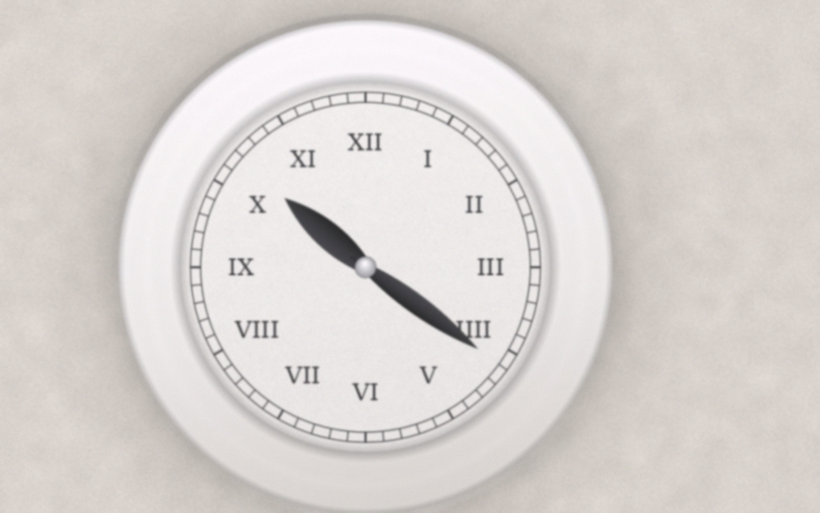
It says 10 h 21 min
